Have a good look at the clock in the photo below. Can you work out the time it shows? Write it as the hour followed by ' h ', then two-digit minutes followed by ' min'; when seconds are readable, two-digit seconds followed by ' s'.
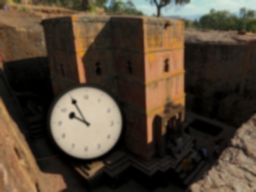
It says 9 h 55 min
